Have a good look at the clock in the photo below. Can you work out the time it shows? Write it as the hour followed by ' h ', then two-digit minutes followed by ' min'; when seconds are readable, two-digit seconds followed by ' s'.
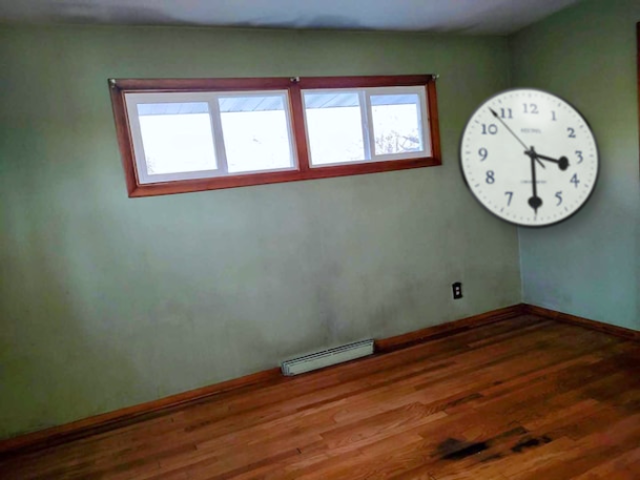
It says 3 h 29 min 53 s
